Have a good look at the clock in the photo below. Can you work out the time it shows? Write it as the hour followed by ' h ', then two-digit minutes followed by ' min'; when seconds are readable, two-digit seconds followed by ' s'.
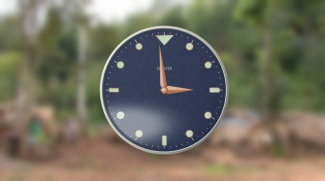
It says 2 h 59 min
